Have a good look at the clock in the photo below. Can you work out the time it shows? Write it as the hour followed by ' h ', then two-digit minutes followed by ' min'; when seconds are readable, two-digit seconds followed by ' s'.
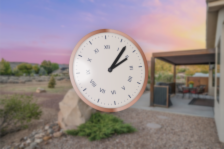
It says 2 h 07 min
